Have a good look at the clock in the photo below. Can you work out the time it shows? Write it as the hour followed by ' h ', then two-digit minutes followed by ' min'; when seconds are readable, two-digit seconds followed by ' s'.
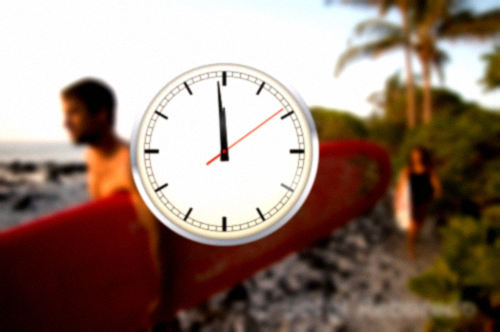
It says 11 h 59 min 09 s
